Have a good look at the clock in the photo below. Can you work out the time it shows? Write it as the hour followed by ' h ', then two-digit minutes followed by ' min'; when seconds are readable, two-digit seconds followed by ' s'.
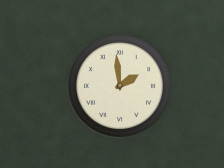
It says 1 h 59 min
